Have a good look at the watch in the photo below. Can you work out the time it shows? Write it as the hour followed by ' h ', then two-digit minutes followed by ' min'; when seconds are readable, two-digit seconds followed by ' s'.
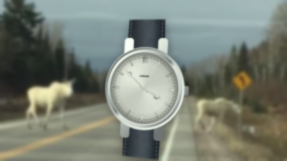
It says 3 h 52 min
